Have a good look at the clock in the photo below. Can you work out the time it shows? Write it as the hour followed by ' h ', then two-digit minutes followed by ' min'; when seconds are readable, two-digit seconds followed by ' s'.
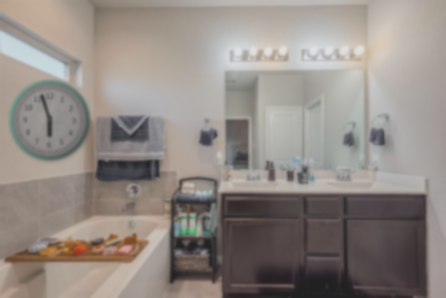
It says 5 h 57 min
